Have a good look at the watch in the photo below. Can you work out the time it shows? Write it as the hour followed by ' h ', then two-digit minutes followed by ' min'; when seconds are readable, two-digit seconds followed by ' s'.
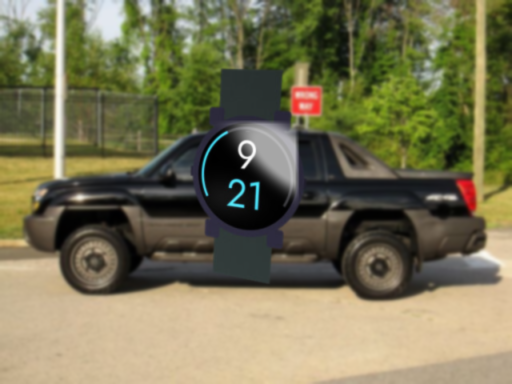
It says 9 h 21 min
